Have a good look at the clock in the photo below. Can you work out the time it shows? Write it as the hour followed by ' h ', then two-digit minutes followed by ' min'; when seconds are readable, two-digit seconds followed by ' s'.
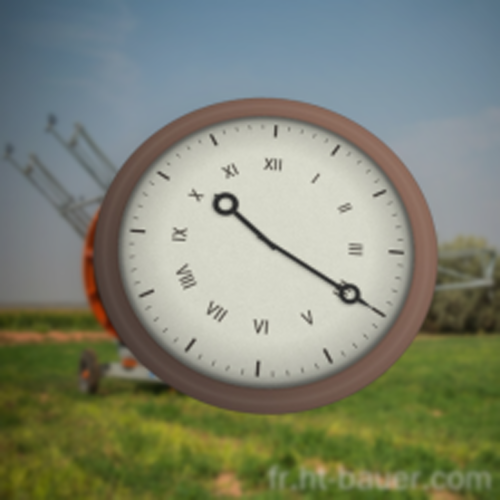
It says 10 h 20 min
